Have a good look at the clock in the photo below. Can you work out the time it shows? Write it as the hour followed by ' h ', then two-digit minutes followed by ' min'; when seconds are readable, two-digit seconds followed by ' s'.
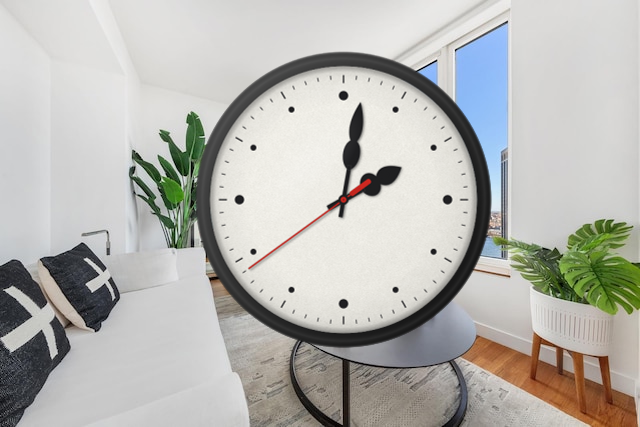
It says 2 h 01 min 39 s
